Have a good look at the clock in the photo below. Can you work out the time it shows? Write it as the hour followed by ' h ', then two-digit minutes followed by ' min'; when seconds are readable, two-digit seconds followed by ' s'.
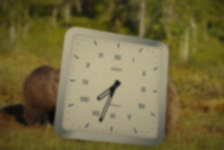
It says 7 h 33 min
